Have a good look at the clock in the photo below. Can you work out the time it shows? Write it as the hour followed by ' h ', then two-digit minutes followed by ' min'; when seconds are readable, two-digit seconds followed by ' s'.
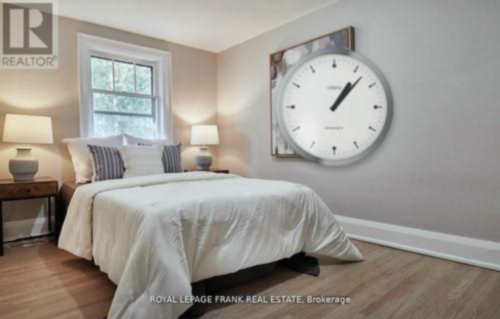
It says 1 h 07 min
